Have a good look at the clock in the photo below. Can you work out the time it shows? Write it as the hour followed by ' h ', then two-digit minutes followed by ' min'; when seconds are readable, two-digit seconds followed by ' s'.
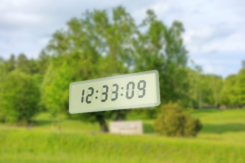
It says 12 h 33 min 09 s
